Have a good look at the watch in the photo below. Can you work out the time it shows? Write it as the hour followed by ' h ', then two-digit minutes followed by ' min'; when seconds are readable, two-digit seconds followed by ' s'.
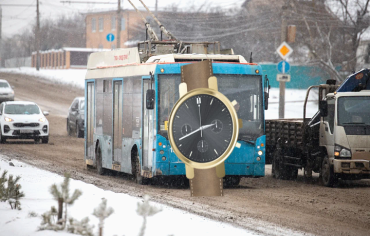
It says 2 h 42 min
